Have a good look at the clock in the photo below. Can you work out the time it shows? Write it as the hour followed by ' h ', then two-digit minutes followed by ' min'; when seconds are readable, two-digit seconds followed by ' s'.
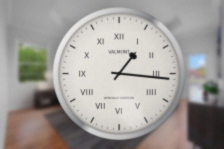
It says 1 h 16 min
